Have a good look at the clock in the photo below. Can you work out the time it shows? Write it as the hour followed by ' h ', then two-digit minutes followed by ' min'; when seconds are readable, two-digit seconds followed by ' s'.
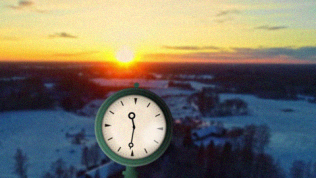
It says 11 h 31 min
